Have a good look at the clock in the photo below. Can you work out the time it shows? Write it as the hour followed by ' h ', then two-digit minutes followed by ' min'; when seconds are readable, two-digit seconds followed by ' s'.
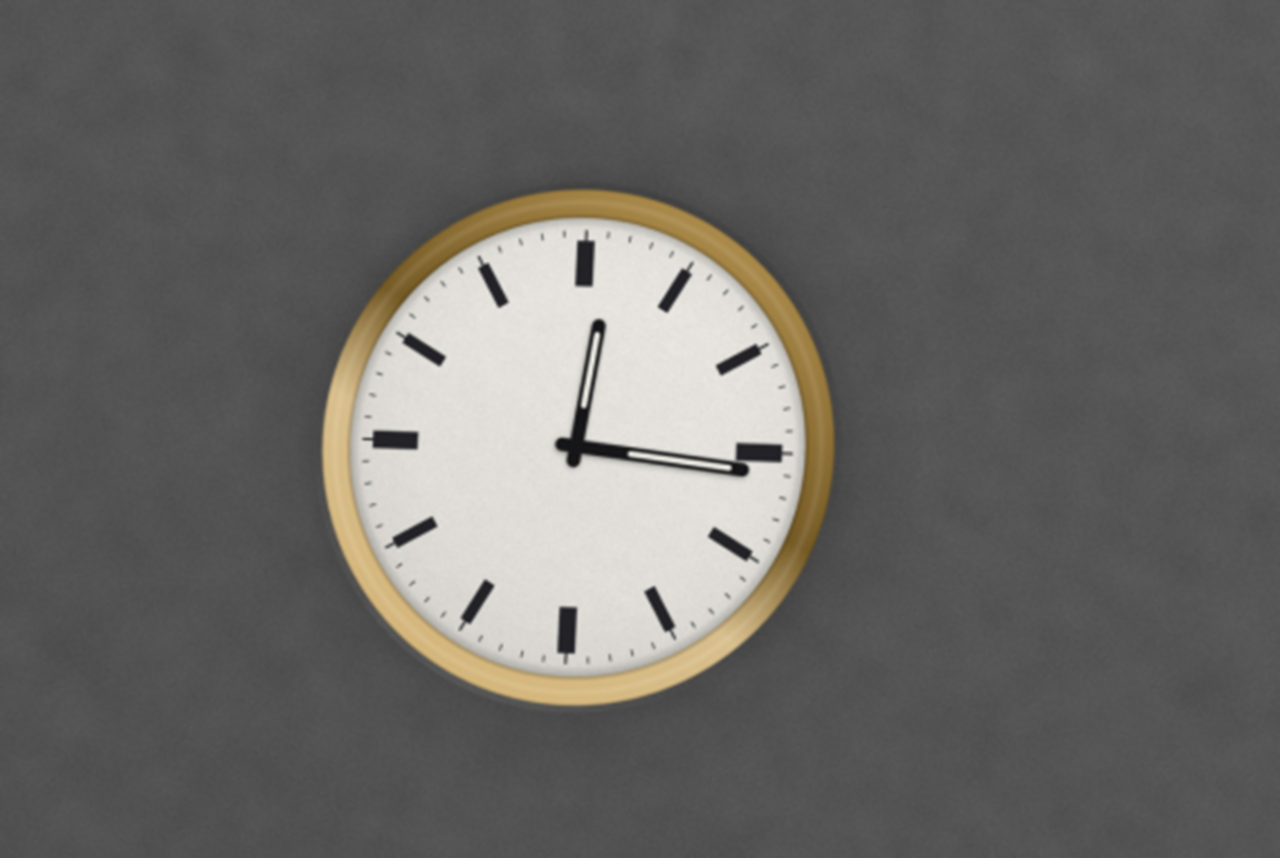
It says 12 h 16 min
